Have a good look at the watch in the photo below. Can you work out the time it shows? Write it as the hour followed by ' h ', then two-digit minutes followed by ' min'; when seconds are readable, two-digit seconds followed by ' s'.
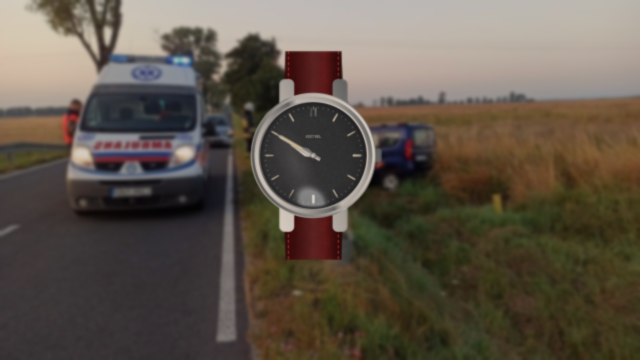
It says 9 h 50 min
